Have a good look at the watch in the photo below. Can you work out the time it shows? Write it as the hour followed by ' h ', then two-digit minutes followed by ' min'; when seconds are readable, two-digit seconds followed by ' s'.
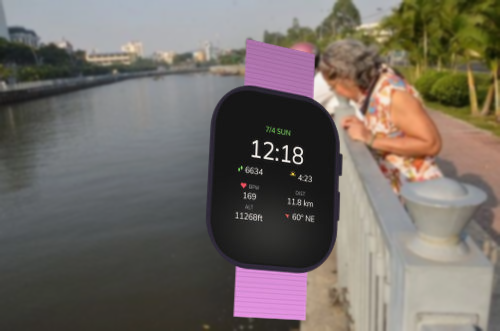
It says 12 h 18 min
